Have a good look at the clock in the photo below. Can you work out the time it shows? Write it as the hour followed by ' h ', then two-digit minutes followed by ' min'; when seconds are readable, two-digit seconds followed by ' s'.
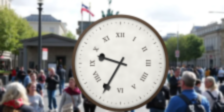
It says 9 h 35 min
